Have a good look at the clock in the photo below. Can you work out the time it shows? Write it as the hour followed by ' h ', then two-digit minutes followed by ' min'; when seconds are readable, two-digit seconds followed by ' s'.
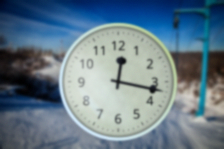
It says 12 h 17 min
